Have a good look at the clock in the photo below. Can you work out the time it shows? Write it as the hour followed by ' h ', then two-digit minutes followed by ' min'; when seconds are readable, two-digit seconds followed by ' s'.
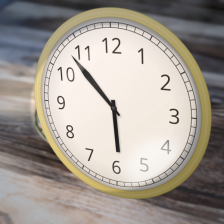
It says 5 h 53 min
